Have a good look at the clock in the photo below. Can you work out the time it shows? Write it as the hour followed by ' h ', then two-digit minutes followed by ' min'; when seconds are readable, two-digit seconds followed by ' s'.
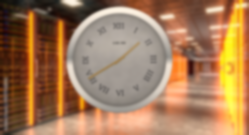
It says 1 h 40 min
